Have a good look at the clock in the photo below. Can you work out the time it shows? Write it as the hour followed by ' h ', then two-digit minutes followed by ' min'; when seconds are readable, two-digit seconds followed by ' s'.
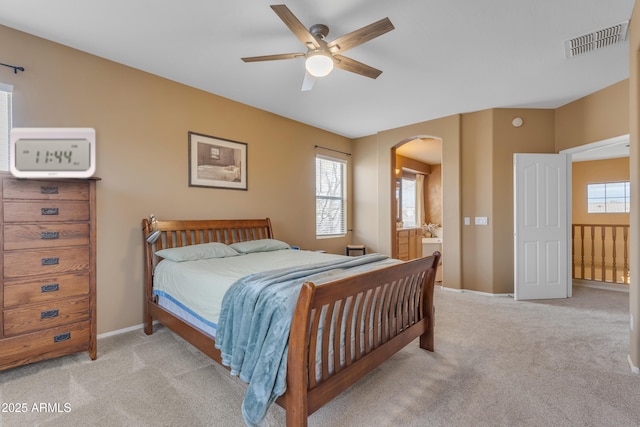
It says 11 h 44 min
